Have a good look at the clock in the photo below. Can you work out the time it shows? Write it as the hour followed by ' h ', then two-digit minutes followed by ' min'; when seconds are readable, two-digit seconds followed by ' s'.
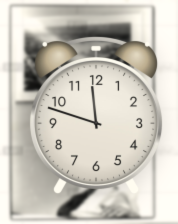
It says 11 h 48 min
